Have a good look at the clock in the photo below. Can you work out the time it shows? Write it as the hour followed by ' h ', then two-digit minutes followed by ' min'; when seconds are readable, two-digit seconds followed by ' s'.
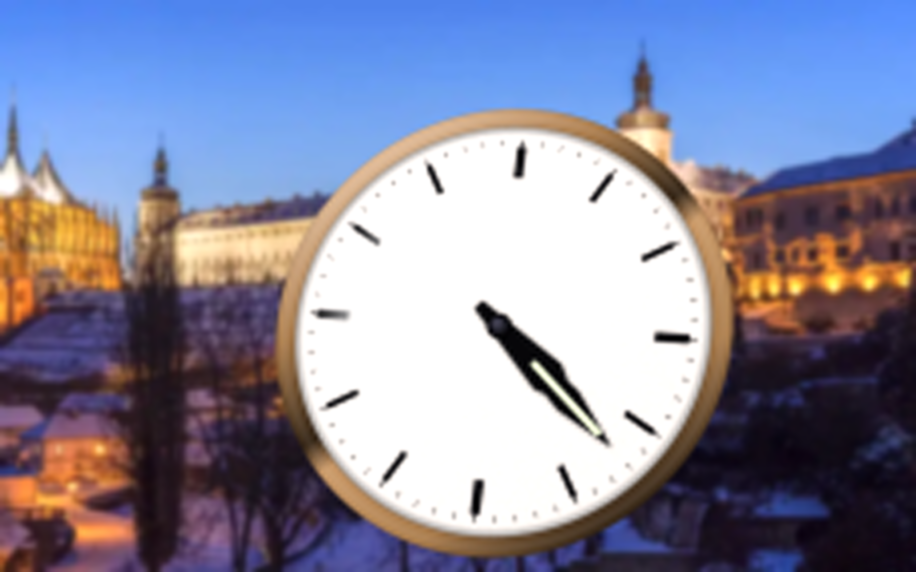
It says 4 h 22 min
